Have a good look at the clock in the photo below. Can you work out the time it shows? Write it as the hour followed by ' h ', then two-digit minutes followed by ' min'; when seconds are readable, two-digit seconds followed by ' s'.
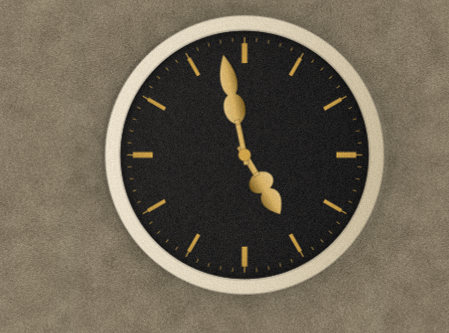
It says 4 h 58 min
